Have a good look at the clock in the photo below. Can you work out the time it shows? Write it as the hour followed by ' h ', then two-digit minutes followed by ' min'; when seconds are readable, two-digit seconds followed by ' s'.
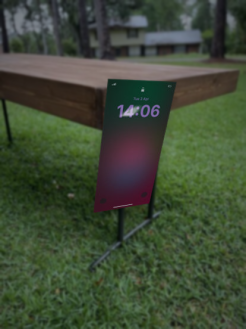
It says 14 h 06 min
